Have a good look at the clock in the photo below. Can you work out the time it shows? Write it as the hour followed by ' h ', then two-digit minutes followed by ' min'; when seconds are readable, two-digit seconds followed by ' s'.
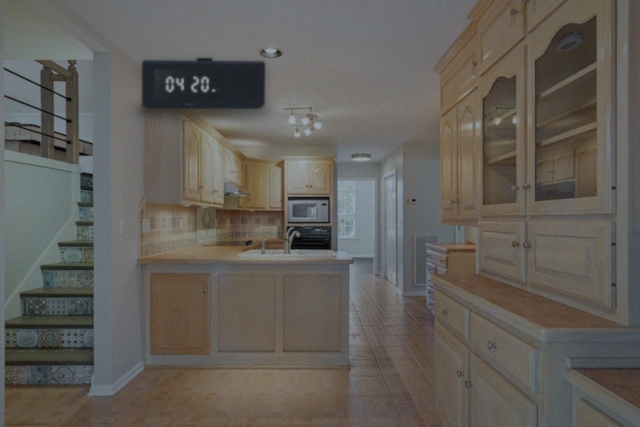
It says 4 h 20 min
